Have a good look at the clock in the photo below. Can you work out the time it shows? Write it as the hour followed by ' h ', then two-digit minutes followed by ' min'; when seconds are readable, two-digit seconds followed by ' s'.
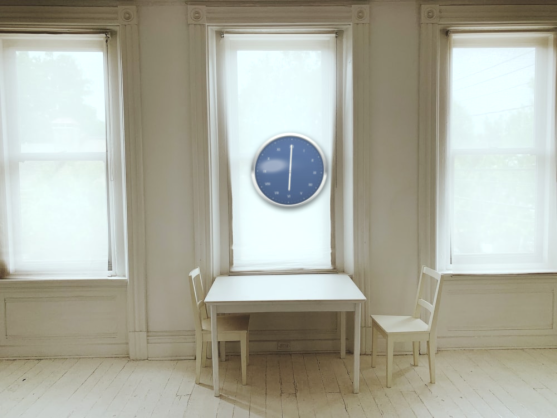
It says 6 h 00 min
